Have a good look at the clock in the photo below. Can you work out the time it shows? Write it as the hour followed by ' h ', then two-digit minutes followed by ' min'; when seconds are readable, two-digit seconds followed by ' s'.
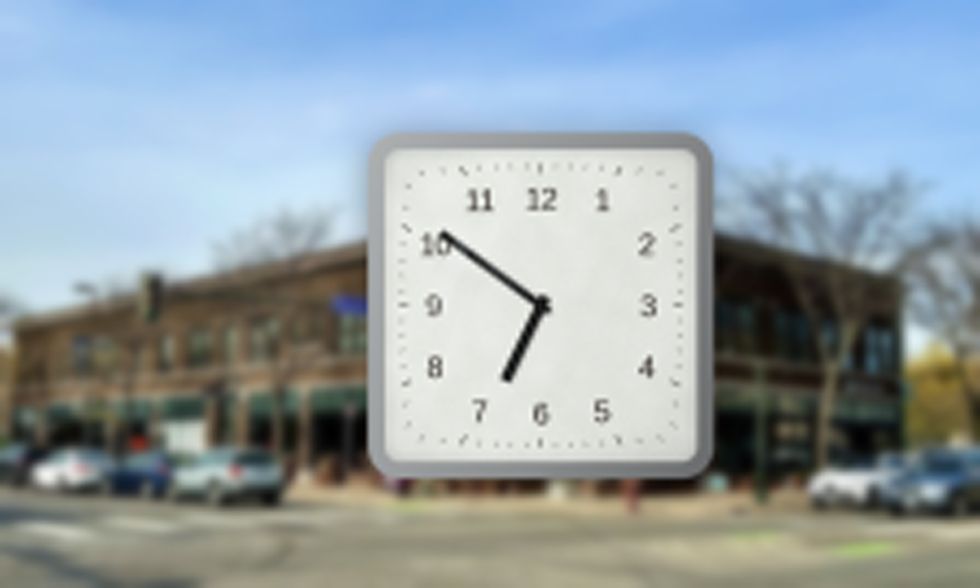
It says 6 h 51 min
